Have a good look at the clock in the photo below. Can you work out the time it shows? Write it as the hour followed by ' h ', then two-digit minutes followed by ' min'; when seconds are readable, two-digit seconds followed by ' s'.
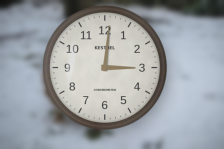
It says 3 h 01 min
